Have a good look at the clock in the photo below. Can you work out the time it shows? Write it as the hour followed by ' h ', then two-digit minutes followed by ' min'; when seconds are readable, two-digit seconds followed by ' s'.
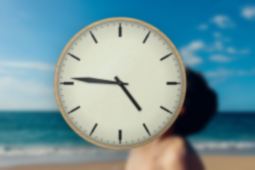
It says 4 h 46 min
